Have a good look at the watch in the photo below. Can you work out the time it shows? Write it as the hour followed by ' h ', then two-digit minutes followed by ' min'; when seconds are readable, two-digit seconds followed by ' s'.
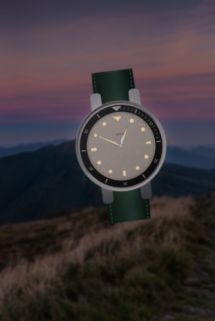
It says 12 h 50 min
